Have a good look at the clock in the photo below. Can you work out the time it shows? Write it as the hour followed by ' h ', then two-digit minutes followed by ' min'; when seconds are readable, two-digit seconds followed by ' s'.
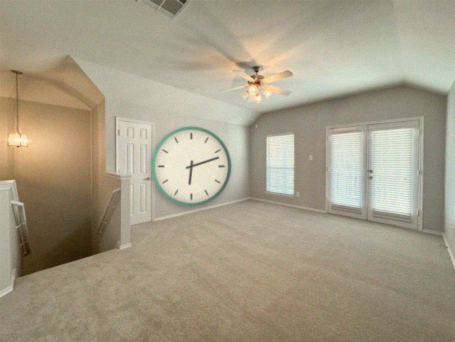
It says 6 h 12 min
